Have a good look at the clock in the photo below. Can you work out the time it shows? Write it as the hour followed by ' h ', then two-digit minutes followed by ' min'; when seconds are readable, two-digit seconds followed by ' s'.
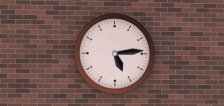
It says 5 h 14 min
